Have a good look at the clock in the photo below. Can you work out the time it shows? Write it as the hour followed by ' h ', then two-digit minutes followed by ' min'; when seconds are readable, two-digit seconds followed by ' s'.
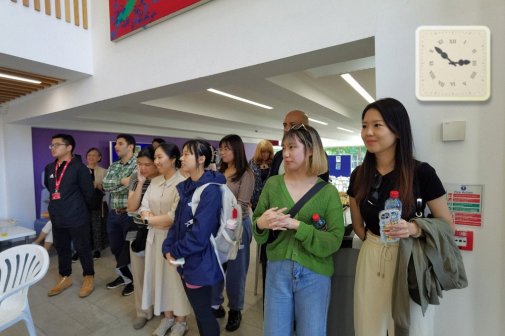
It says 2 h 52 min
